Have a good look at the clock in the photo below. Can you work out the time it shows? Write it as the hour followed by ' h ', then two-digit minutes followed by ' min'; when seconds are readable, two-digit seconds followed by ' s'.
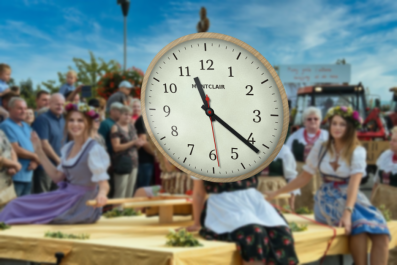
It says 11 h 21 min 29 s
